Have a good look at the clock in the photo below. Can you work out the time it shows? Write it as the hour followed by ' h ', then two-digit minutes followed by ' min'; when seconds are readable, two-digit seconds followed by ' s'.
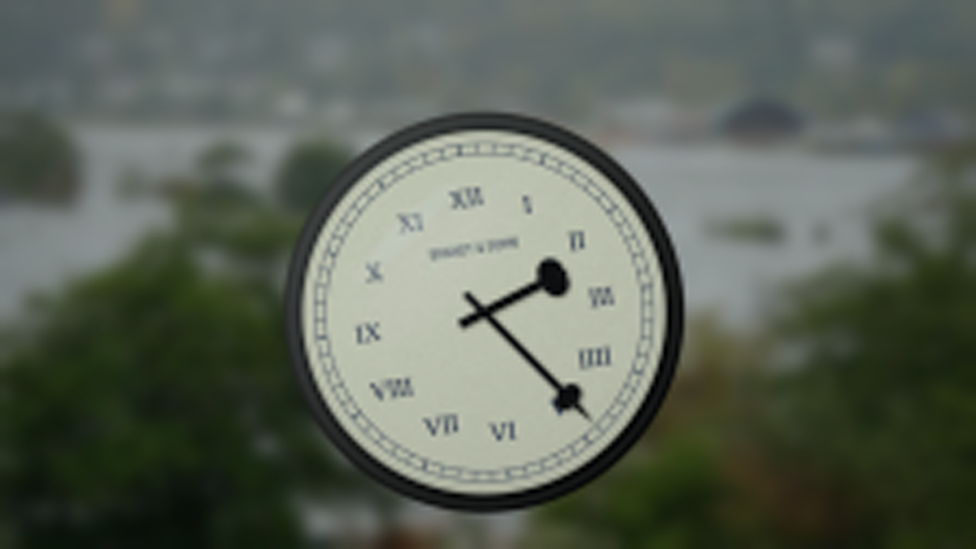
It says 2 h 24 min
